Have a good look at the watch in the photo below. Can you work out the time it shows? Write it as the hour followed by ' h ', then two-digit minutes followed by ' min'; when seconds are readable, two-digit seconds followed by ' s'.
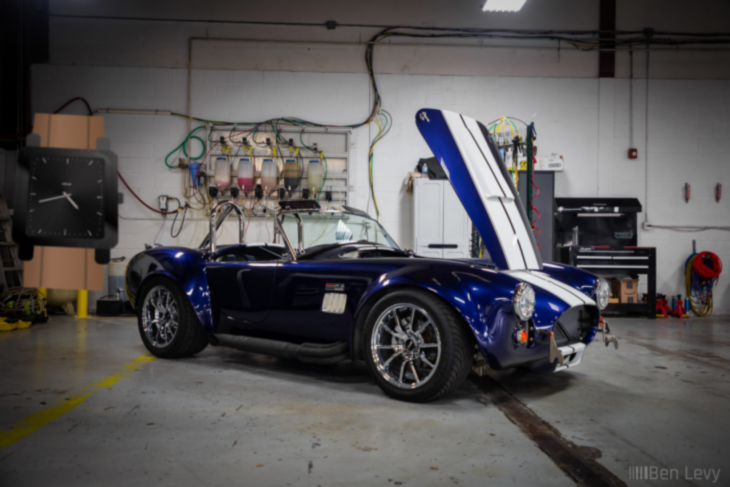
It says 4 h 42 min
